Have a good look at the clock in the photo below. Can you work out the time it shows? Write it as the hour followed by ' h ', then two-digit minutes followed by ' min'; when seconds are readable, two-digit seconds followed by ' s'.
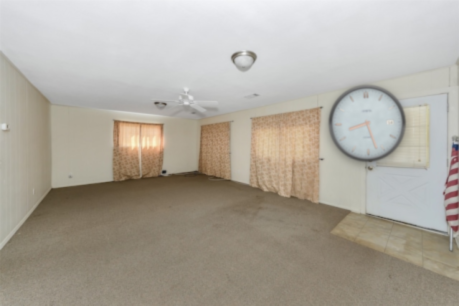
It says 8 h 27 min
